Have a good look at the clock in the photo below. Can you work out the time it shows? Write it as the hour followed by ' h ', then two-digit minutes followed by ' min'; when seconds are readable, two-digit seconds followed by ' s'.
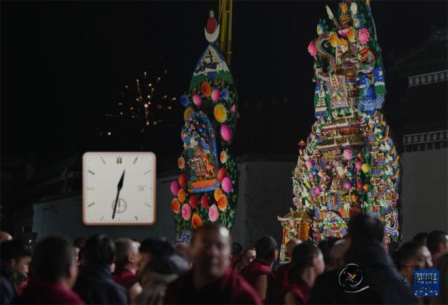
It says 12 h 32 min
